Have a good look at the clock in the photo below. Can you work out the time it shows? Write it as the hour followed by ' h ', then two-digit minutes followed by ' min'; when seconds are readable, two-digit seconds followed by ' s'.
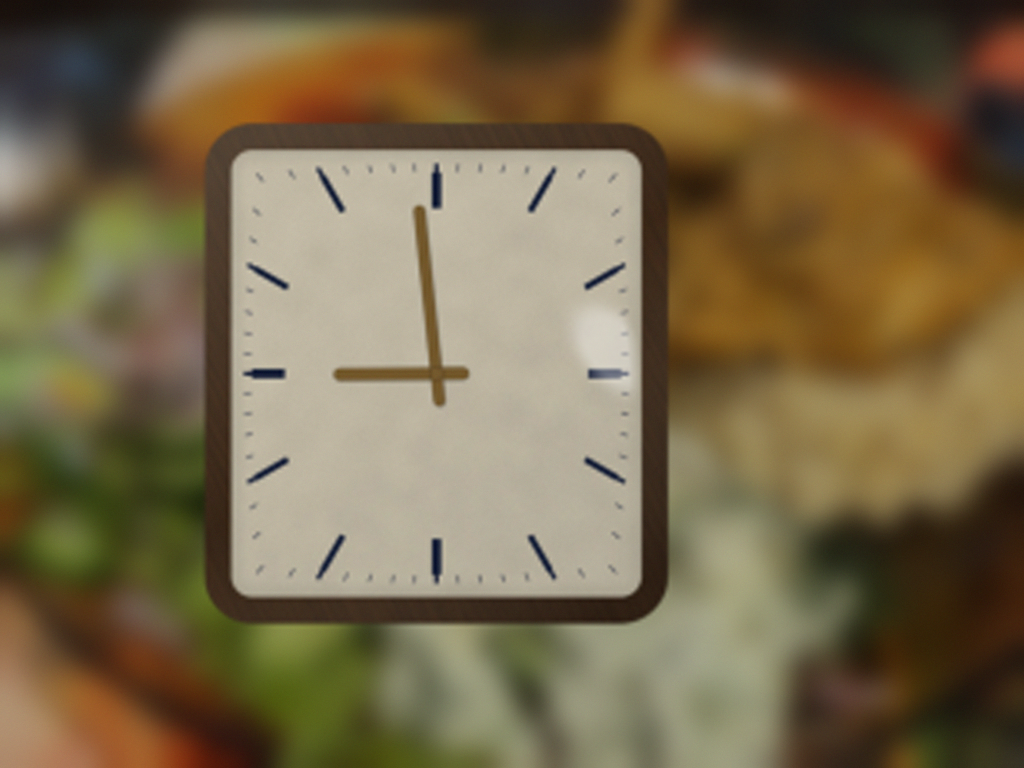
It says 8 h 59 min
